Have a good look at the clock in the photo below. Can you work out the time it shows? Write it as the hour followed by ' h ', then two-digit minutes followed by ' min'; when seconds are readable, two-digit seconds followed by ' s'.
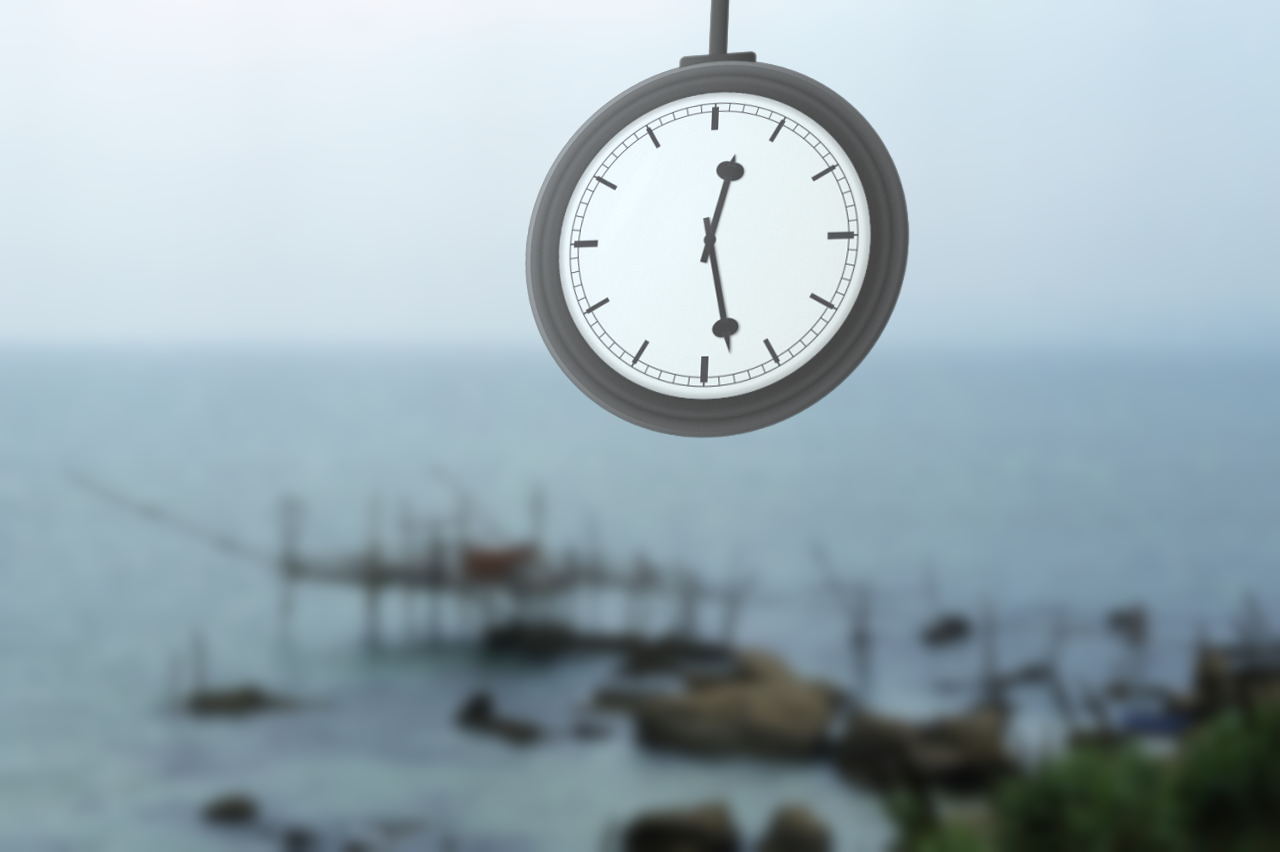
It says 12 h 28 min
